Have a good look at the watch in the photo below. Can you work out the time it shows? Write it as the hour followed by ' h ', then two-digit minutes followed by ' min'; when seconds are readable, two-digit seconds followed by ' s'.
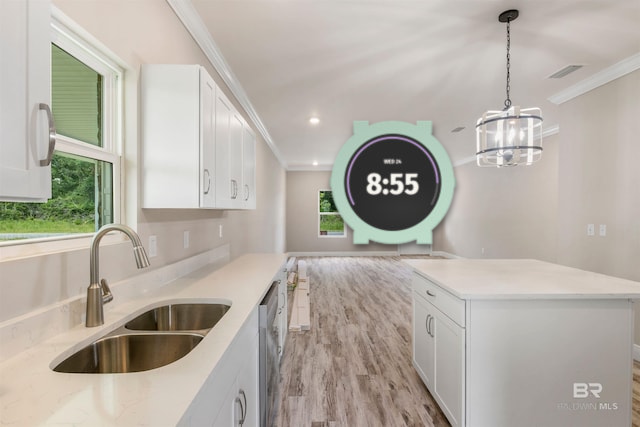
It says 8 h 55 min
